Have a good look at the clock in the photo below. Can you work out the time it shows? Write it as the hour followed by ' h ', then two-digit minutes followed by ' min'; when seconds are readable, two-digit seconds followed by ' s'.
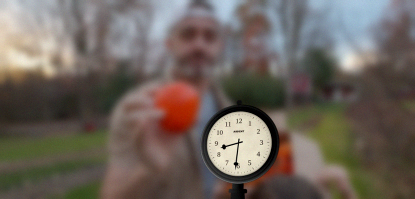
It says 8 h 31 min
